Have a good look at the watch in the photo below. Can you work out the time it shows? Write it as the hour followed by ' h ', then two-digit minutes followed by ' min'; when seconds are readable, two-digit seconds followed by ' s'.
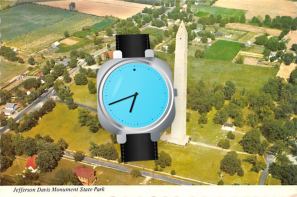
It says 6 h 42 min
